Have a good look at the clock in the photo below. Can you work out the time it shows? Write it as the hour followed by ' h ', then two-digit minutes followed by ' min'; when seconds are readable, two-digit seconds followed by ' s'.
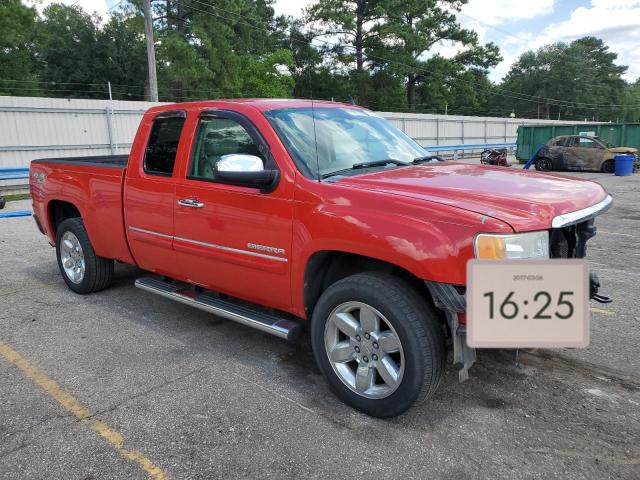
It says 16 h 25 min
